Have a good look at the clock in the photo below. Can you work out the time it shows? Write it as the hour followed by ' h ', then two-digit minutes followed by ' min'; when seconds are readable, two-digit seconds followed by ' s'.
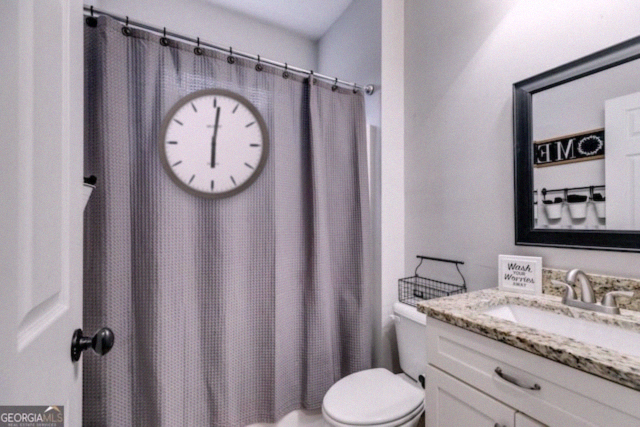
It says 6 h 01 min
